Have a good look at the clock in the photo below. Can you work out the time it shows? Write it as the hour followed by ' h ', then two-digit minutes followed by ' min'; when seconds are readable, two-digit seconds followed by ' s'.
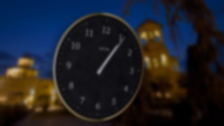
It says 1 h 06 min
